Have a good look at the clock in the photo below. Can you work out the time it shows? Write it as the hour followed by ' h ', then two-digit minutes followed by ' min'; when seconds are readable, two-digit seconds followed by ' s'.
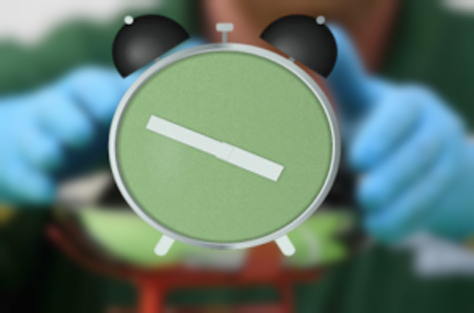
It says 3 h 49 min
